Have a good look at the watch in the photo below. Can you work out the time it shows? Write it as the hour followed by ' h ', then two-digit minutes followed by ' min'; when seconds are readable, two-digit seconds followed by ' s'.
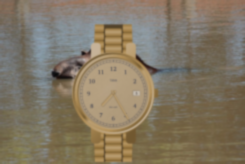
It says 7 h 25 min
